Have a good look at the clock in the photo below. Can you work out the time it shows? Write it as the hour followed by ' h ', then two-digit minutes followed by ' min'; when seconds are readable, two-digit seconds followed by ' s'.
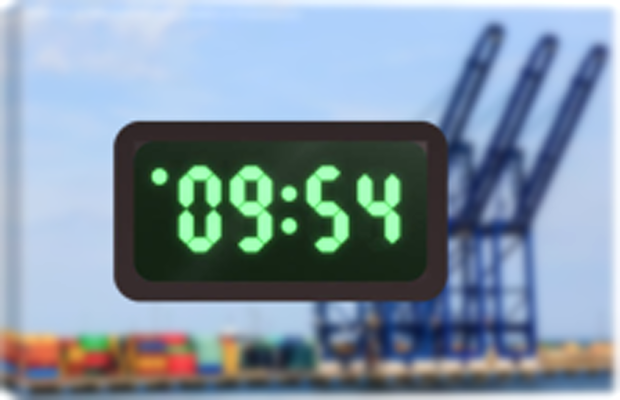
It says 9 h 54 min
